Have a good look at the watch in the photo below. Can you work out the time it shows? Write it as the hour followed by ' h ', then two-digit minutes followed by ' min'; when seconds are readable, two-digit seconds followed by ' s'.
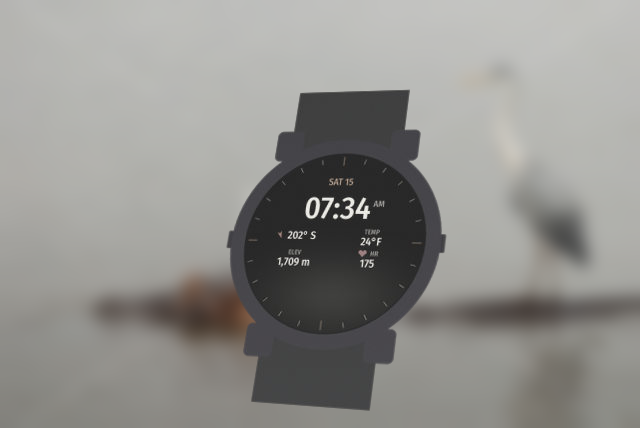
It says 7 h 34 min
